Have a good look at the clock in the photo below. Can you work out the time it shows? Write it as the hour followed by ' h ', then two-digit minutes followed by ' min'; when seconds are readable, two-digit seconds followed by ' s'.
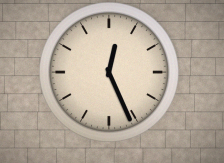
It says 12 h 26 min
